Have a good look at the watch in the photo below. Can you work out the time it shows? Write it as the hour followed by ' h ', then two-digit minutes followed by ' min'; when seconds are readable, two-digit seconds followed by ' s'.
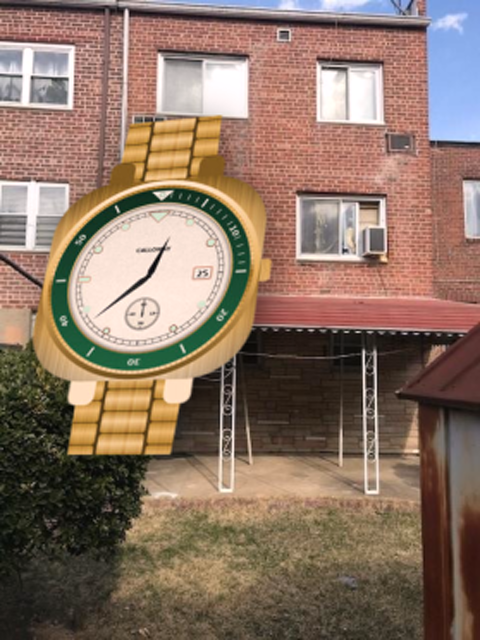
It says 12 h 38 min
